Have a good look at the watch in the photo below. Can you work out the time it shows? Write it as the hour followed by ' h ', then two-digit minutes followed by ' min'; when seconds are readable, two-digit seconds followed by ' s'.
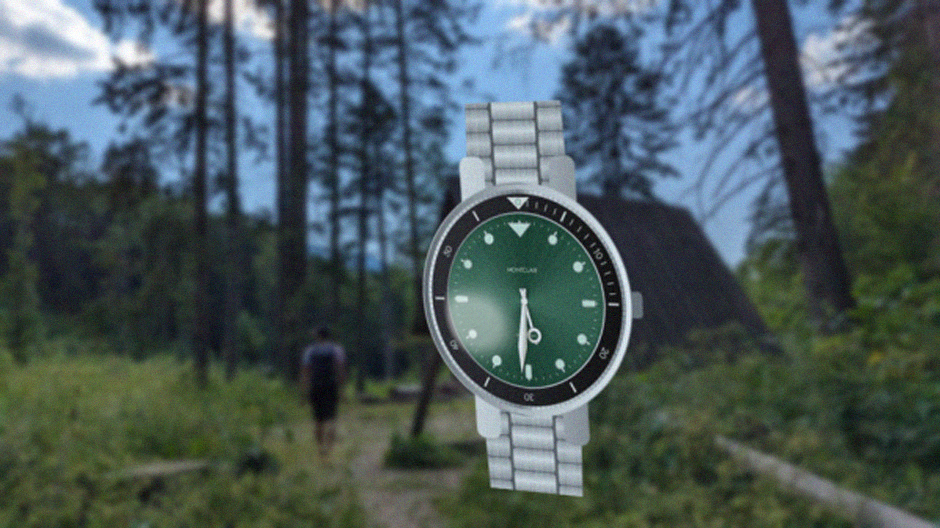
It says 5 h 31 min
